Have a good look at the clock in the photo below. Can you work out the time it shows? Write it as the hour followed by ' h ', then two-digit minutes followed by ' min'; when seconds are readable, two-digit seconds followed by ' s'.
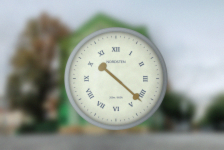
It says 10 h 22 min
